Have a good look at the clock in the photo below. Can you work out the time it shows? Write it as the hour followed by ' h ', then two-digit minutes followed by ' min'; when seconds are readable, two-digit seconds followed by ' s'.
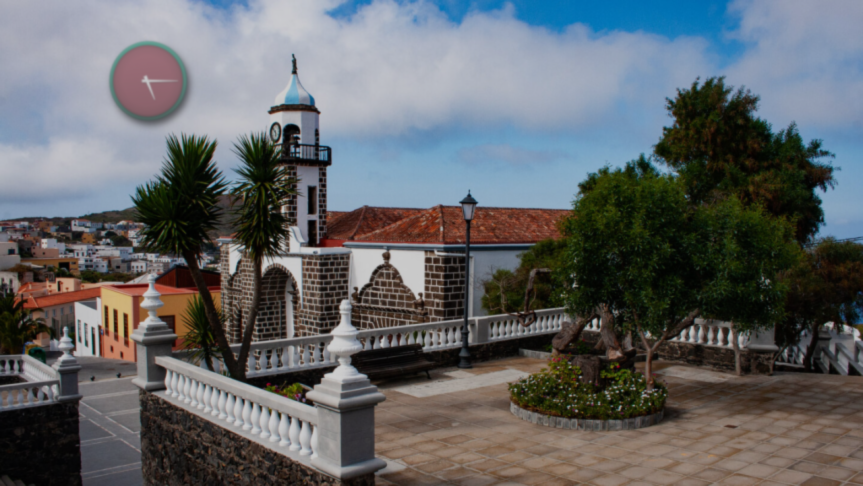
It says 5 h 15 min
